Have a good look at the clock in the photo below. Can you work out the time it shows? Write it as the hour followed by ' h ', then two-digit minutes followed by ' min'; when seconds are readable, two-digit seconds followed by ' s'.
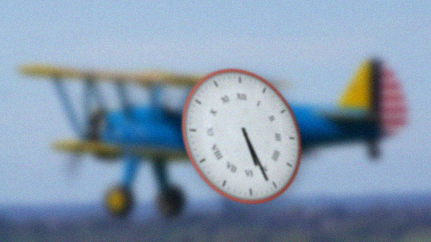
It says 5 h 26 min
